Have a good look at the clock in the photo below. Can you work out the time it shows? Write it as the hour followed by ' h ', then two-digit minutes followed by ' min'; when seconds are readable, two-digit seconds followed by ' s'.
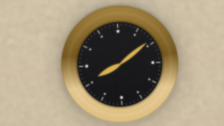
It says 8 h 09 min
